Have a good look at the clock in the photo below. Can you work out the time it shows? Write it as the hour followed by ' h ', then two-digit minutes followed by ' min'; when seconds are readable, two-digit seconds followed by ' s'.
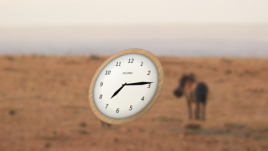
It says 7 h 14 min
